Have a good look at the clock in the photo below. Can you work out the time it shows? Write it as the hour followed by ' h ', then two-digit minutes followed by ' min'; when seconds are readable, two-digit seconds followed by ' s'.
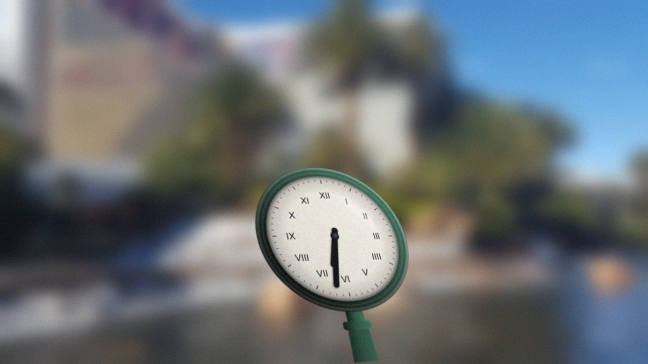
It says 6 h 32 min
